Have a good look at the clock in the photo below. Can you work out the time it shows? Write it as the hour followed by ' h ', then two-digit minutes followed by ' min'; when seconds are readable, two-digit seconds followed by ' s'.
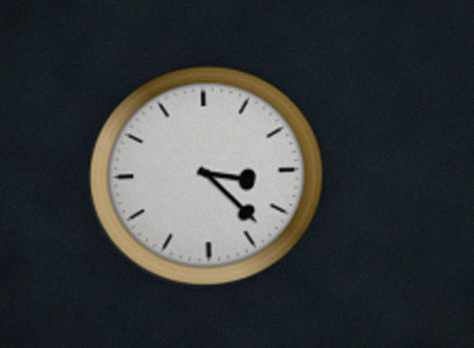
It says 3 h 23 min
